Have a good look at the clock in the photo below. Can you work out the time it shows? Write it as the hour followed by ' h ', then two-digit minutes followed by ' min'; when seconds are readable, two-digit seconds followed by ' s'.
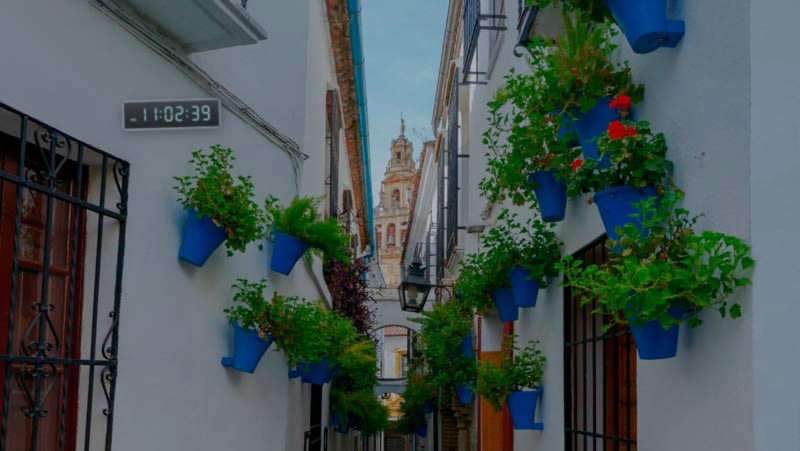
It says 11 h 02 min 39 s
